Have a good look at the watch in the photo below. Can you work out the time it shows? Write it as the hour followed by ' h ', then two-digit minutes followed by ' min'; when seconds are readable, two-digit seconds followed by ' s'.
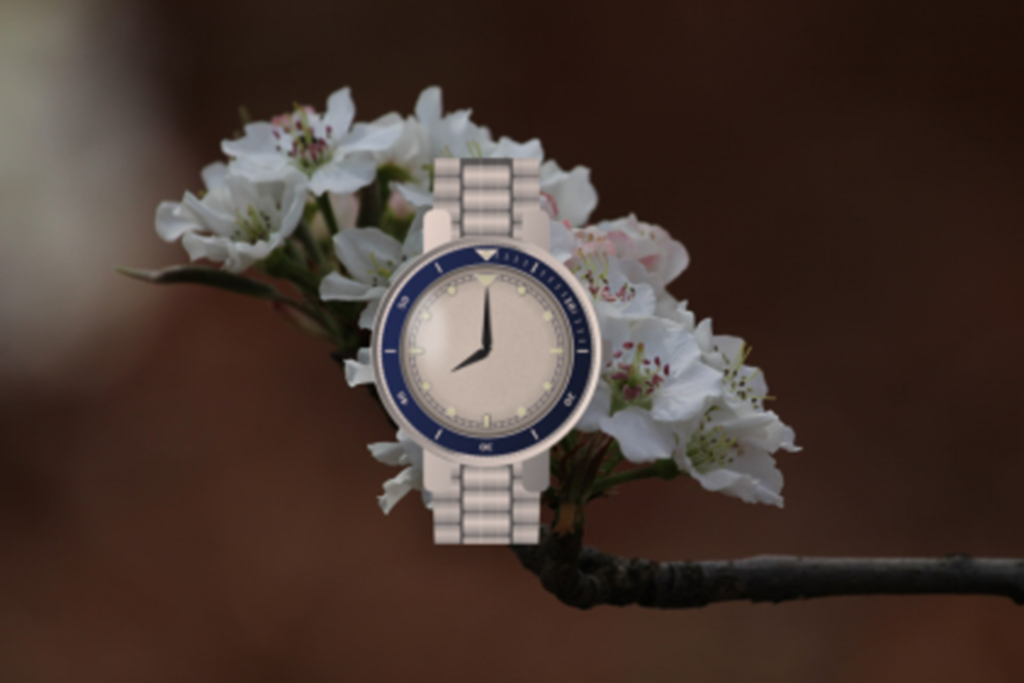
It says 8 h 00 min
